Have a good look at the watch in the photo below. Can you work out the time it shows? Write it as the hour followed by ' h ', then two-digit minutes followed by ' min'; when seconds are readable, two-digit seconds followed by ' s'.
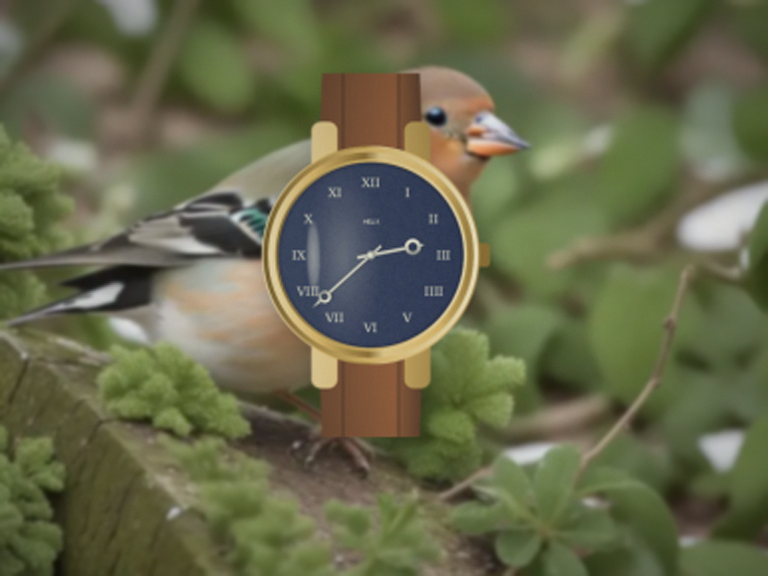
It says 2 h 38 min
